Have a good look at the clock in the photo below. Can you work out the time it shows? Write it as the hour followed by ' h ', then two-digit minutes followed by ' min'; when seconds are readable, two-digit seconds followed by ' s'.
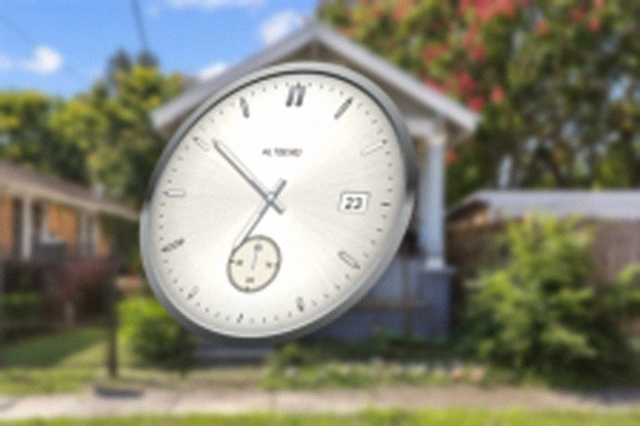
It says 6 h 51 min
